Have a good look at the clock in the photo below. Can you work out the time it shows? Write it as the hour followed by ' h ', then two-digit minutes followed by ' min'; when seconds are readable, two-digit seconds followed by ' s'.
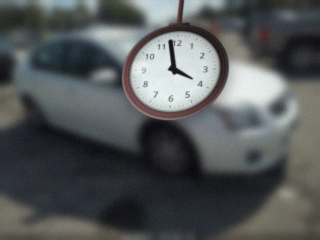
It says 3 h 58 min
